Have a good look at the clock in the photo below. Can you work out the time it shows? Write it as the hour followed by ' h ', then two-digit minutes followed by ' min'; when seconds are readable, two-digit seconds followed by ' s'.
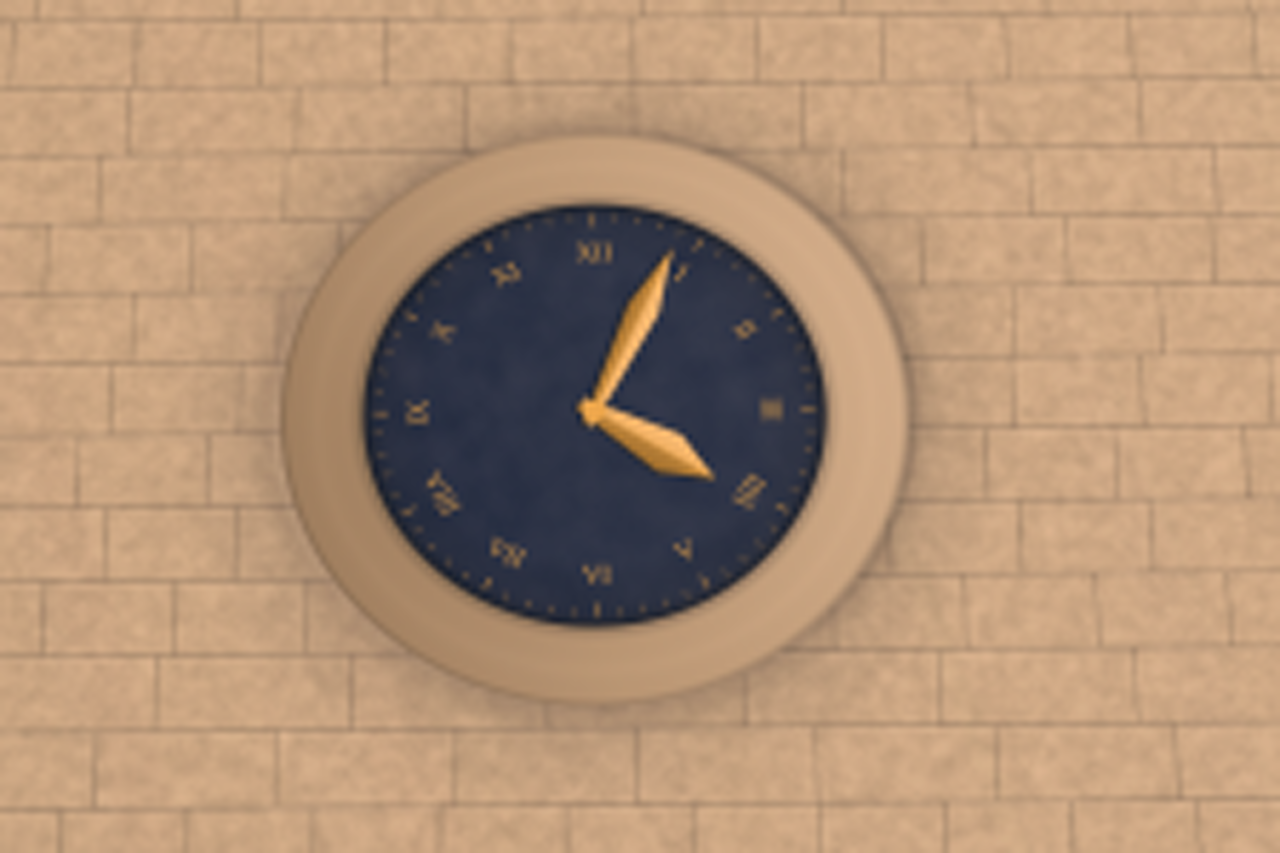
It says 4 h 04 min
